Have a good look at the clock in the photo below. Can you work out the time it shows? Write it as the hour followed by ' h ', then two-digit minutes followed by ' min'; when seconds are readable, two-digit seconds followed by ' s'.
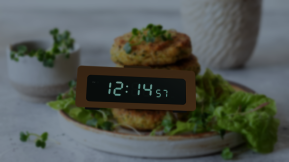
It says 12 h 14 min 57 s
